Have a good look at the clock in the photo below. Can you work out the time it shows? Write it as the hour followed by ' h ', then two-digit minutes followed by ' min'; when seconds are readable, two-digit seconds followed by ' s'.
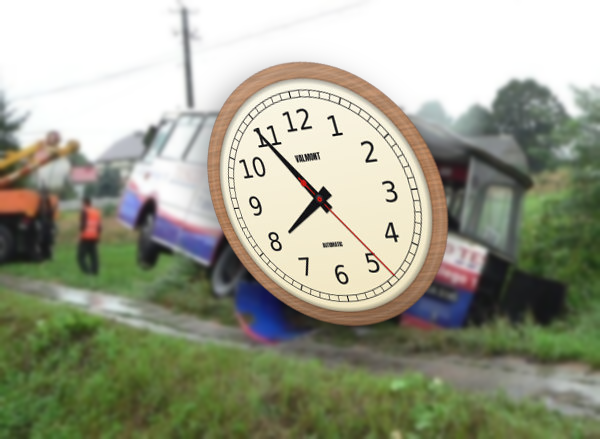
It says 7 h 54 min 24 s
